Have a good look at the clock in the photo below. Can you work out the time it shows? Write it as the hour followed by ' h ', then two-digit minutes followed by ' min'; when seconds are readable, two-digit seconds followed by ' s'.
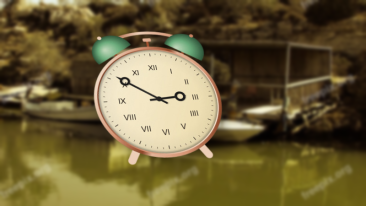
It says 2 h 51 min
